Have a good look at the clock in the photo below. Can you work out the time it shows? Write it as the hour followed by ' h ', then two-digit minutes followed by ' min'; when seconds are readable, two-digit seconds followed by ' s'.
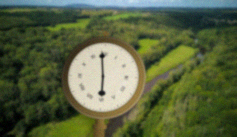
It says 5 h 59 min
